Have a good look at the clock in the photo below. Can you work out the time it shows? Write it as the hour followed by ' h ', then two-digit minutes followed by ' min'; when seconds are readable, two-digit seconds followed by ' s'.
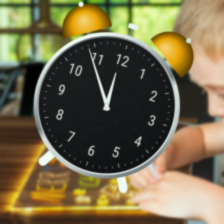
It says 11 h 54 min
